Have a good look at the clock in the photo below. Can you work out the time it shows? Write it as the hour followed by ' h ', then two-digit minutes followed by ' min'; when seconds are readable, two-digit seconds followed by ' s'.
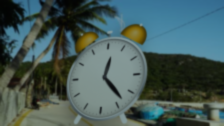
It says 12 h 23 min
